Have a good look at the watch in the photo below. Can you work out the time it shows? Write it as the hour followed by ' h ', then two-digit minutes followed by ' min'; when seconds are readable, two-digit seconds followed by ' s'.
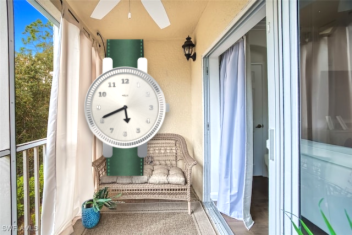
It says 5 h 41 min
